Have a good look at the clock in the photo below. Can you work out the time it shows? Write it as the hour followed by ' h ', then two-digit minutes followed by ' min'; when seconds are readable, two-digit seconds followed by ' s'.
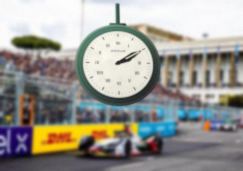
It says 2 h 10 min
